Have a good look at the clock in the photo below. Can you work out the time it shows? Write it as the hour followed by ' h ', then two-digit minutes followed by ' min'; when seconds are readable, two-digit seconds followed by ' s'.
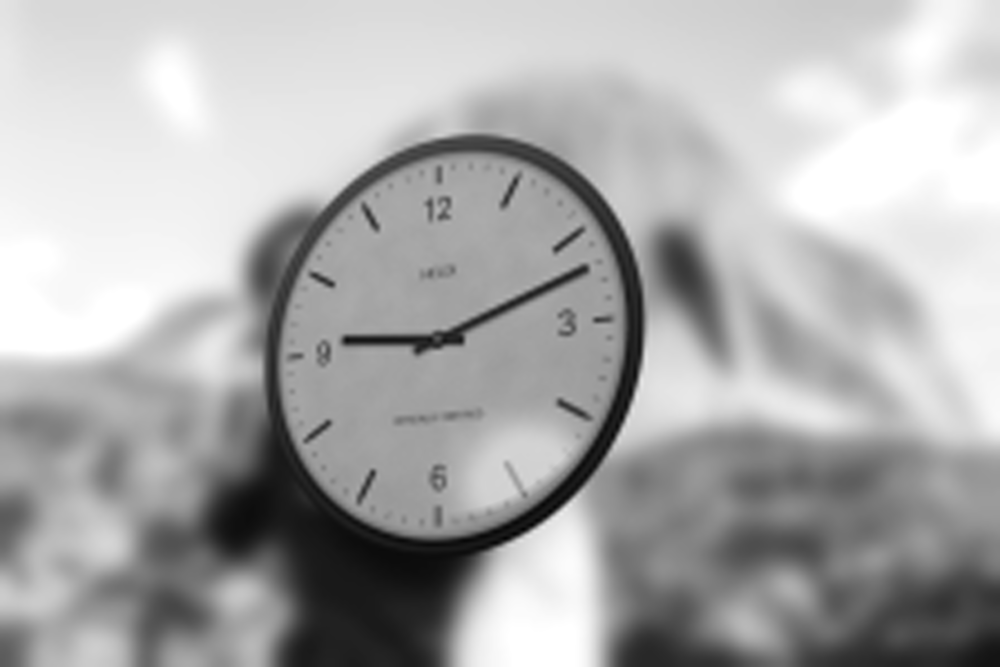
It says 9 h 12 min
